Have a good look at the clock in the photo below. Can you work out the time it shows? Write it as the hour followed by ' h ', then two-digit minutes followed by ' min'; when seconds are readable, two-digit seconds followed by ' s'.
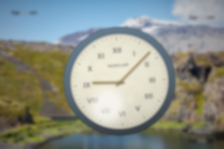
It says 9 h 08 min
